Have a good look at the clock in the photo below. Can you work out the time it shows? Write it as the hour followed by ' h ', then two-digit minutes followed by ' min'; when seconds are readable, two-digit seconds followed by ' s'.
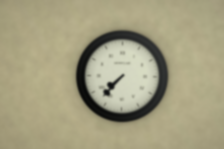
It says 7 h 37 min
